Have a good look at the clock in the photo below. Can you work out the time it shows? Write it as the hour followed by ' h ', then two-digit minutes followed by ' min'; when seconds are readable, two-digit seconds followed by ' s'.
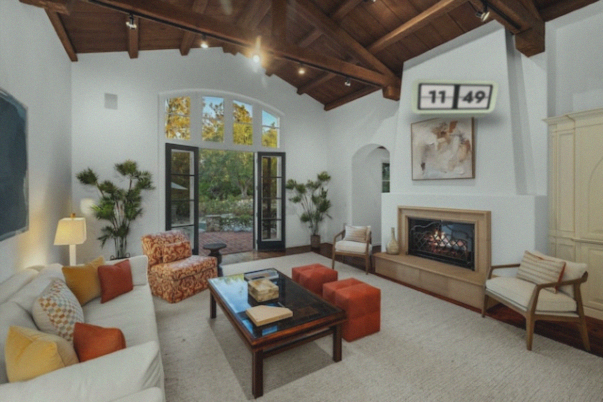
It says 11 h 49 min
